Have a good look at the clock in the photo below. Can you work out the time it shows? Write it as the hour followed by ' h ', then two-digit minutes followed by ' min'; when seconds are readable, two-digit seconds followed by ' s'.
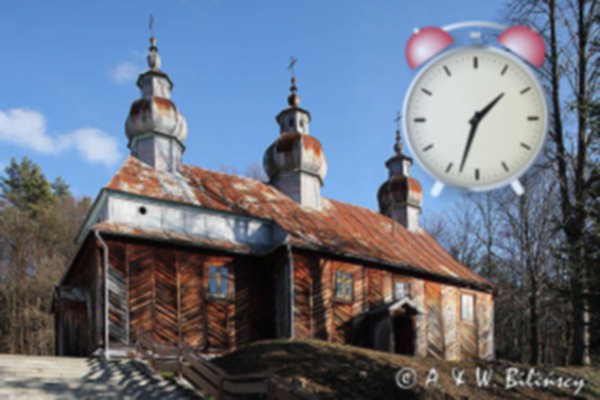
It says 1 h 33 min
